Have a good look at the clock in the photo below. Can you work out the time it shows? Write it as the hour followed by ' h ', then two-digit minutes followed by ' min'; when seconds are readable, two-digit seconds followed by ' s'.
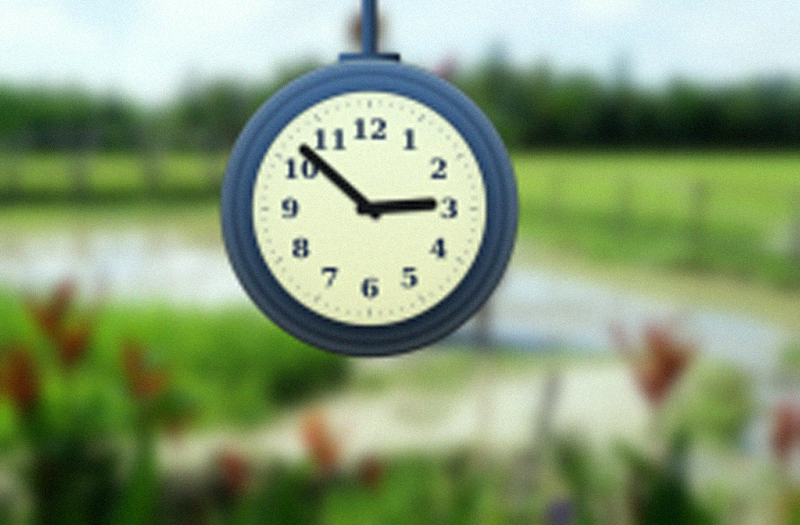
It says 2 h 52 min
